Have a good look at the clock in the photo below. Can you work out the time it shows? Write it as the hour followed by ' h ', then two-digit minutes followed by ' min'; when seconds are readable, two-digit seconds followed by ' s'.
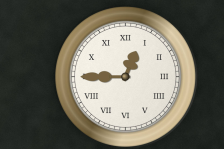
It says 12 h 45 min
